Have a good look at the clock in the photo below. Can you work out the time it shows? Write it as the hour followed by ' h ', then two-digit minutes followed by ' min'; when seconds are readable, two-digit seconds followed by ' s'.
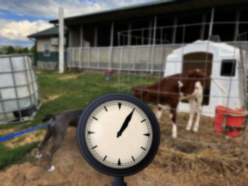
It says 1 h 05 min
